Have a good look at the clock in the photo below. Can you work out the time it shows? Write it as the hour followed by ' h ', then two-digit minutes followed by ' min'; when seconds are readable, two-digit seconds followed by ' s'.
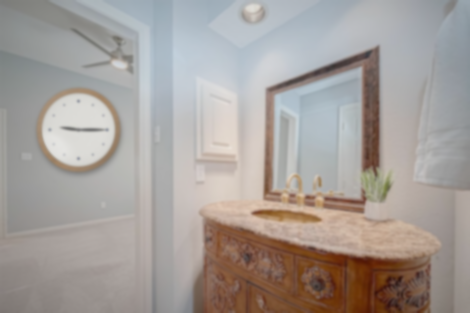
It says 9 h 15 min
